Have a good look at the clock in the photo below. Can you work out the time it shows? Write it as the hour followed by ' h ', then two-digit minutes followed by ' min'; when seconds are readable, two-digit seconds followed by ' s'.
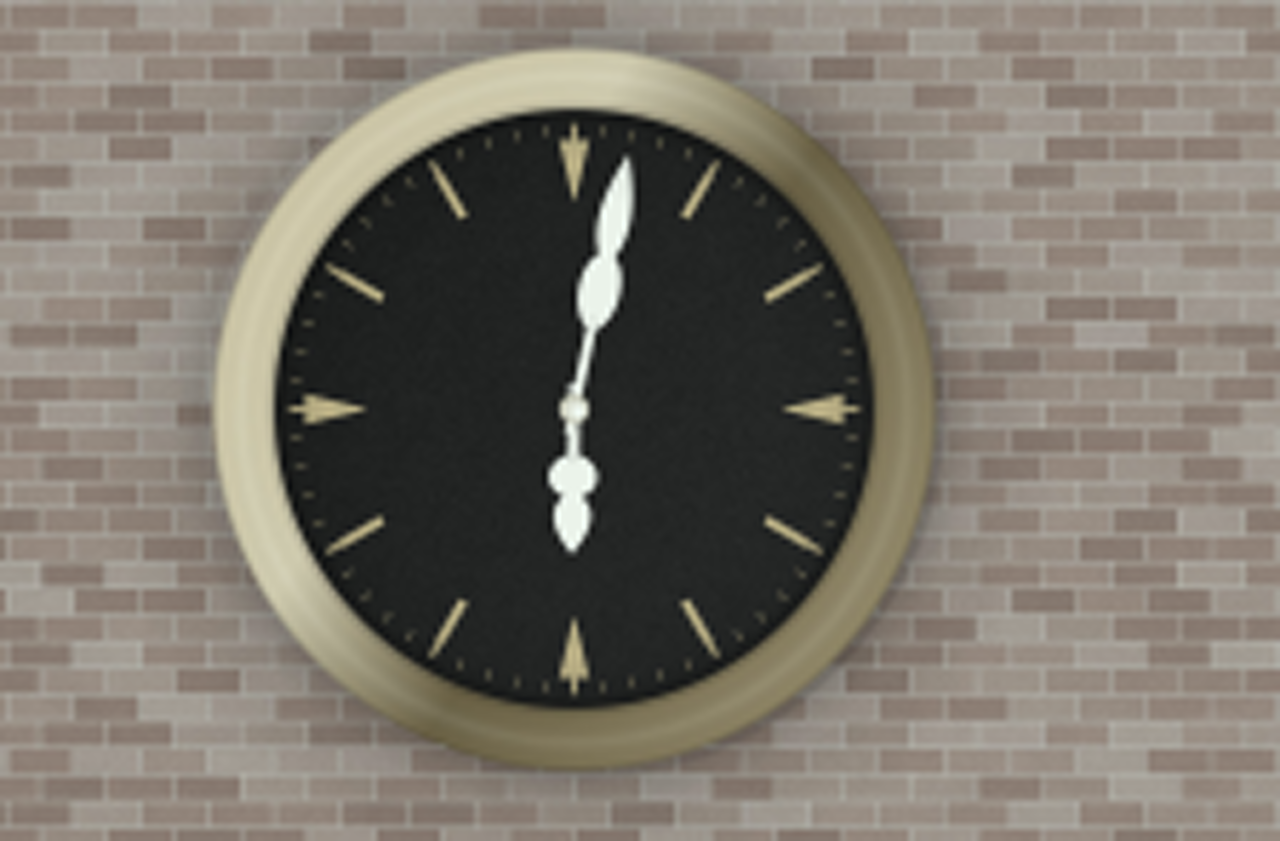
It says 6 h 02 min
